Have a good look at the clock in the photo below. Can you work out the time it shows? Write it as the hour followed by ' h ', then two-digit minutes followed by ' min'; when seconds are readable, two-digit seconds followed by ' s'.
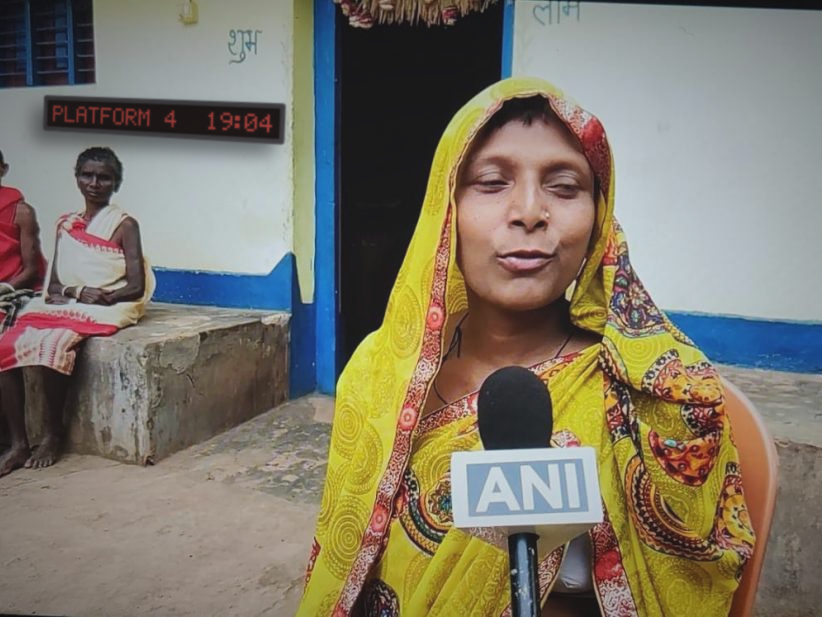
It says 19 h 04 min
